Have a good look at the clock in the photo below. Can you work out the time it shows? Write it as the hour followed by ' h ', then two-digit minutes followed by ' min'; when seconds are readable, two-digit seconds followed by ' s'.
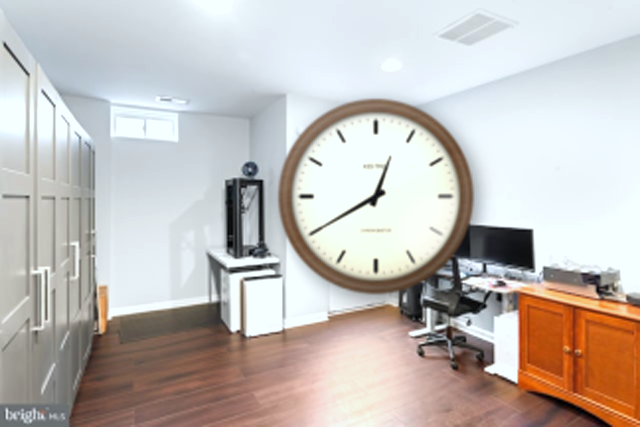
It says 12 h 40 min
